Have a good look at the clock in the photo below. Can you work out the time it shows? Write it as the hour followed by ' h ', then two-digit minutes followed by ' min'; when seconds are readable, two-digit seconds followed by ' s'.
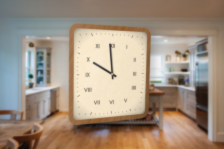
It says 9 h 59 min
